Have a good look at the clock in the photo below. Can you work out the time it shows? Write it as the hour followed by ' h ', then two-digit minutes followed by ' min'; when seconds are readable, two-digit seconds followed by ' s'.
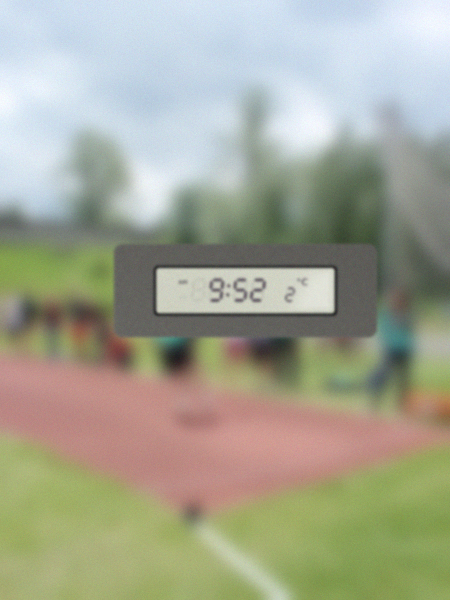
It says 9 h 52 min
